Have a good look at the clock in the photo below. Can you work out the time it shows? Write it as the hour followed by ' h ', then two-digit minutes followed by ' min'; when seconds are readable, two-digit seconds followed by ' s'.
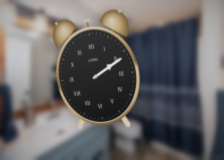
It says 2 h 11 min
